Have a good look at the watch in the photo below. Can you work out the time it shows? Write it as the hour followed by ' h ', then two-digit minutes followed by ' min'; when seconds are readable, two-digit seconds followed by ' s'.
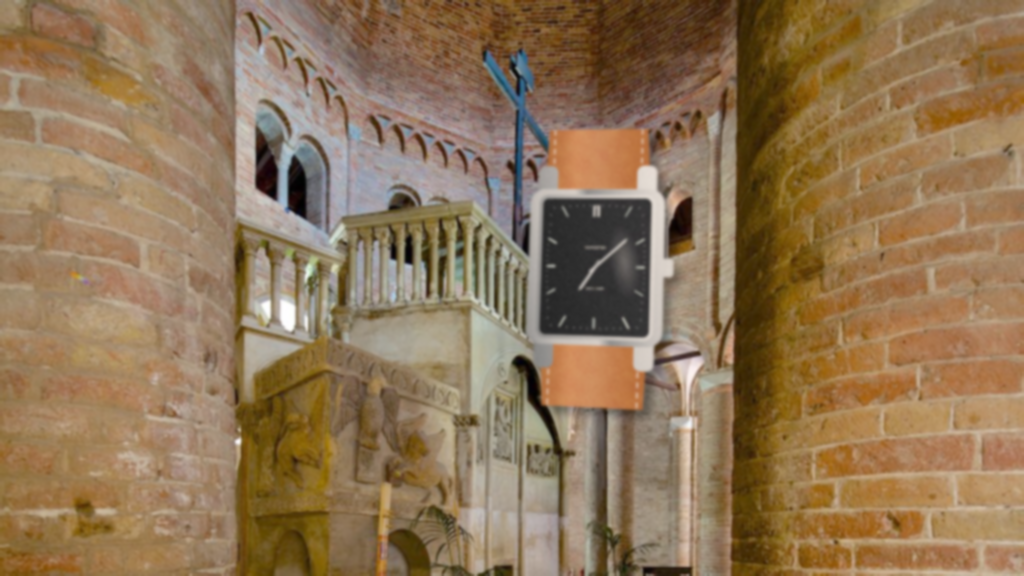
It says 7 h 08 min
